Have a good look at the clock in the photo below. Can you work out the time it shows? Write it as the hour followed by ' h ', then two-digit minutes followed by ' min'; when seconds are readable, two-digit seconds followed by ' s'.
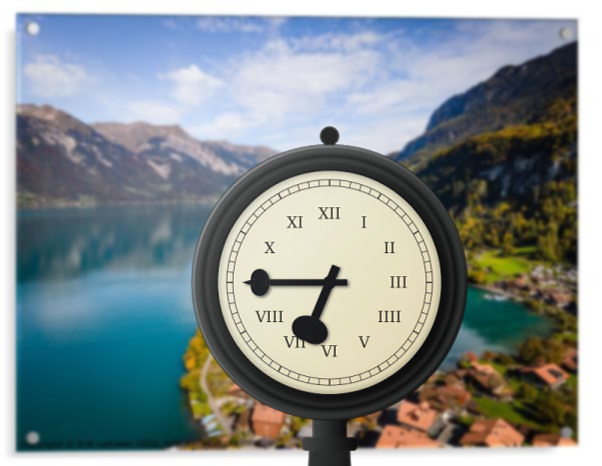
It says 6 h 45 min
